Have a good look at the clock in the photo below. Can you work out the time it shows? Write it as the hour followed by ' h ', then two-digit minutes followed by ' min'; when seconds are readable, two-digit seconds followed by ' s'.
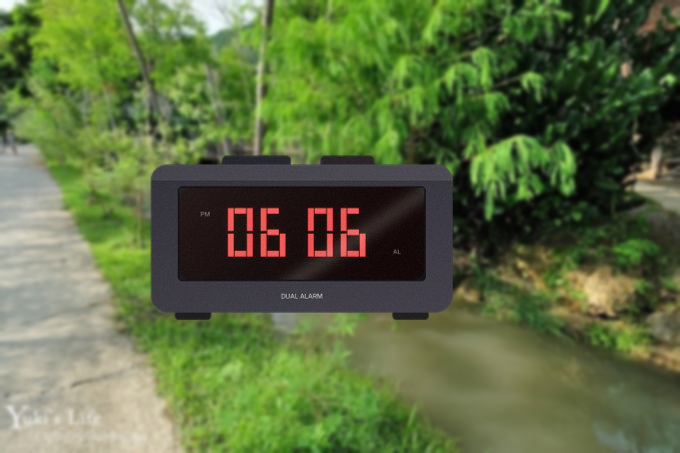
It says 6 h 06 min
